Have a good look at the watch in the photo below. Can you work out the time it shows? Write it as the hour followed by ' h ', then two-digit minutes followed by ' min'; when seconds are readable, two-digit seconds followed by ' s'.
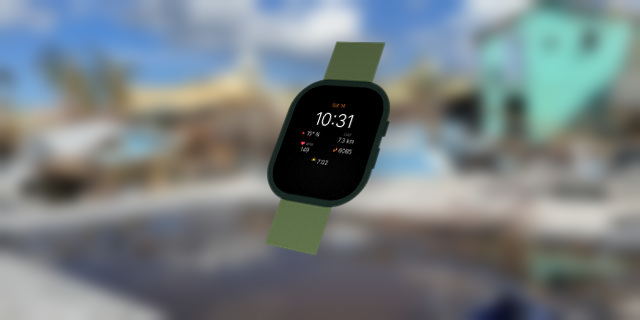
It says 10 h 31 min
